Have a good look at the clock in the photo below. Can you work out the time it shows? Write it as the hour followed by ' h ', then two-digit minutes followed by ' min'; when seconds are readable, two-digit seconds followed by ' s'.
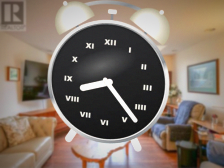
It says 8 h 23 min
